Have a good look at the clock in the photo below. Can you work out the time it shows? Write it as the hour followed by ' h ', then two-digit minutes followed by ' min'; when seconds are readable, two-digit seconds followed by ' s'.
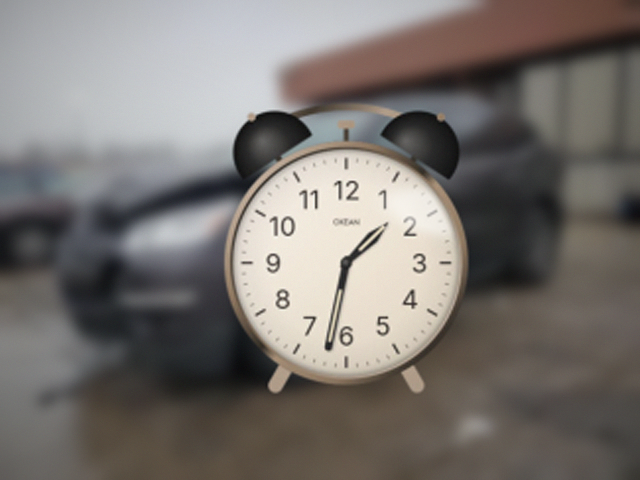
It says 1 h 32 min
